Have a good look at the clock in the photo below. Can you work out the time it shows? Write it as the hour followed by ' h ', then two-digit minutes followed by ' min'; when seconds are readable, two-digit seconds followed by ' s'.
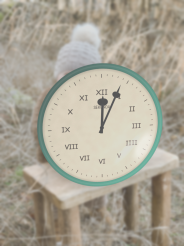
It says 12 h 04 min
